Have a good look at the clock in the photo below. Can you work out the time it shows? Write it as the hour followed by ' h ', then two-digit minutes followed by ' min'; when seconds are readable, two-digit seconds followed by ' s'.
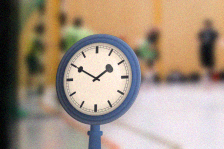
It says 1 h 50 min
